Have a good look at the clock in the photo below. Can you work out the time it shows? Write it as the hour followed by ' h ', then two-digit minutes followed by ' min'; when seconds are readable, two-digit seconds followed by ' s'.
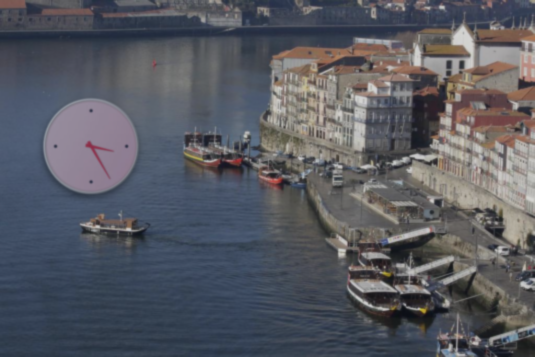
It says 3 h 25 min
